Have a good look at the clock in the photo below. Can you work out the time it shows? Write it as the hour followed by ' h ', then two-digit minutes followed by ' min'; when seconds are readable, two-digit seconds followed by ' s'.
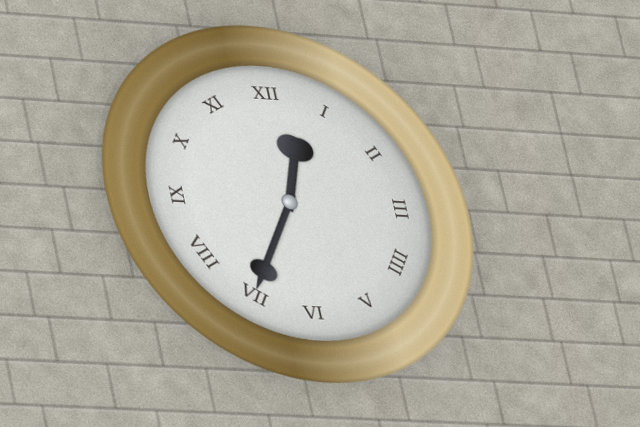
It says 12 h 35 min
